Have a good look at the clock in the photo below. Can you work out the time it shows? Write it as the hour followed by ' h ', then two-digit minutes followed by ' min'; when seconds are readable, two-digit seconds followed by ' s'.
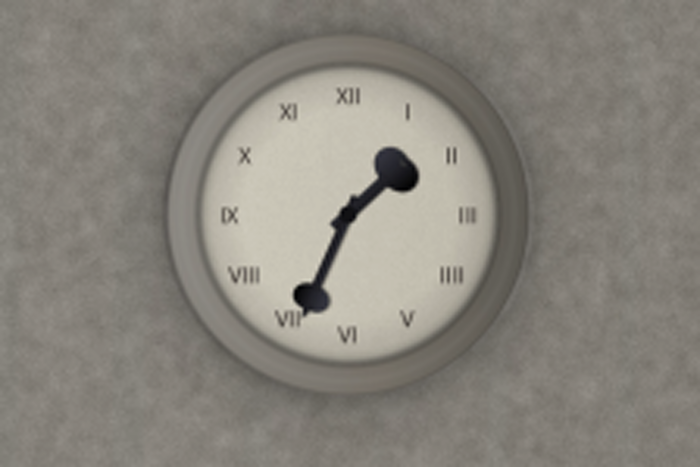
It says 1 h 34 min
